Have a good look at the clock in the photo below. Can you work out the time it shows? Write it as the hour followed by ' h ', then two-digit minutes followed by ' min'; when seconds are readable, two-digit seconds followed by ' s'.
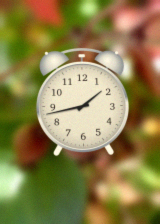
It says 1 h 43 min
